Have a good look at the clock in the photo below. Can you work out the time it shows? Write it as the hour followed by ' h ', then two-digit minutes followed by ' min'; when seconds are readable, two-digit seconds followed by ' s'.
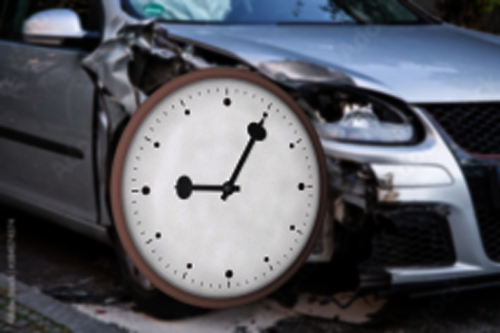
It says 9 h 05 min
